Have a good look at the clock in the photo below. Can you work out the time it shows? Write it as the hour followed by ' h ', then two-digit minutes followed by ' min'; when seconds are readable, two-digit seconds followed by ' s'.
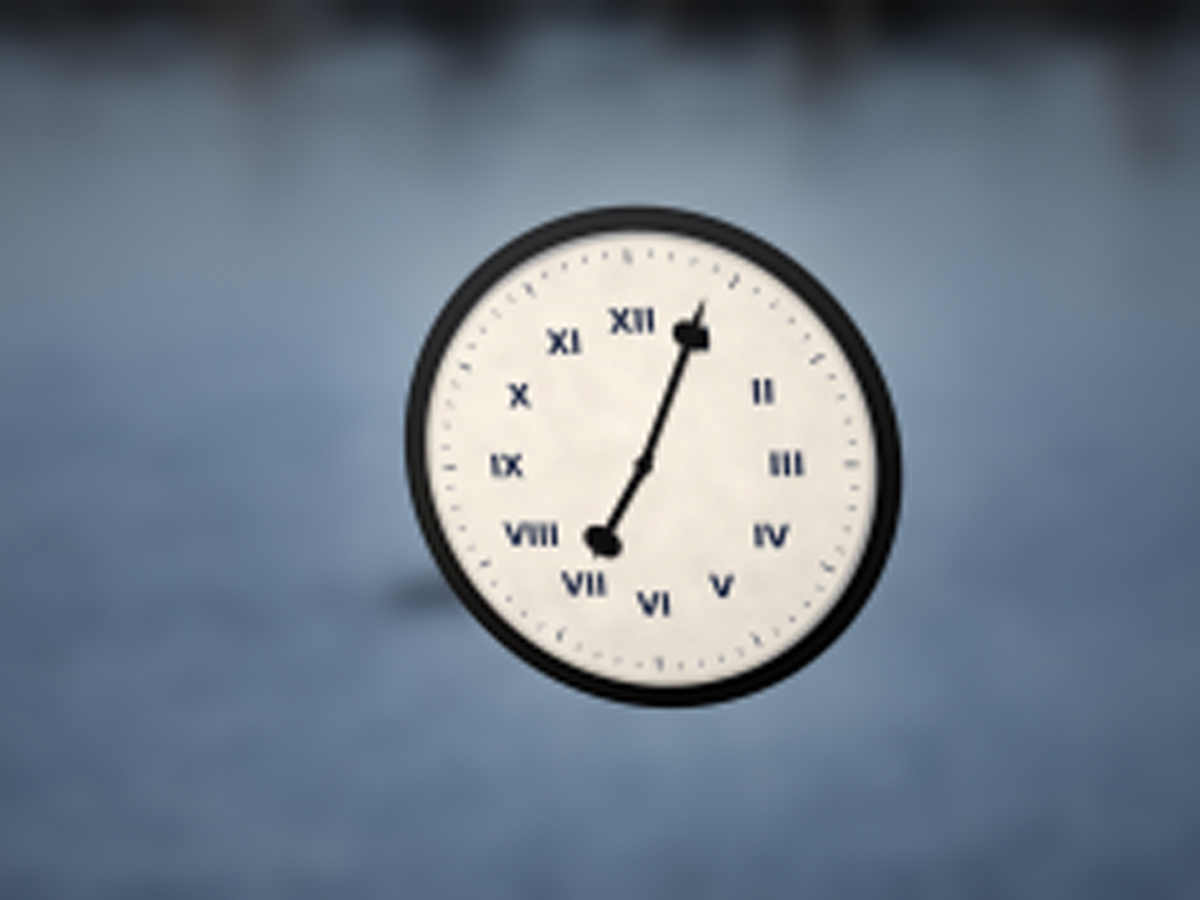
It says 7 h 04 min
